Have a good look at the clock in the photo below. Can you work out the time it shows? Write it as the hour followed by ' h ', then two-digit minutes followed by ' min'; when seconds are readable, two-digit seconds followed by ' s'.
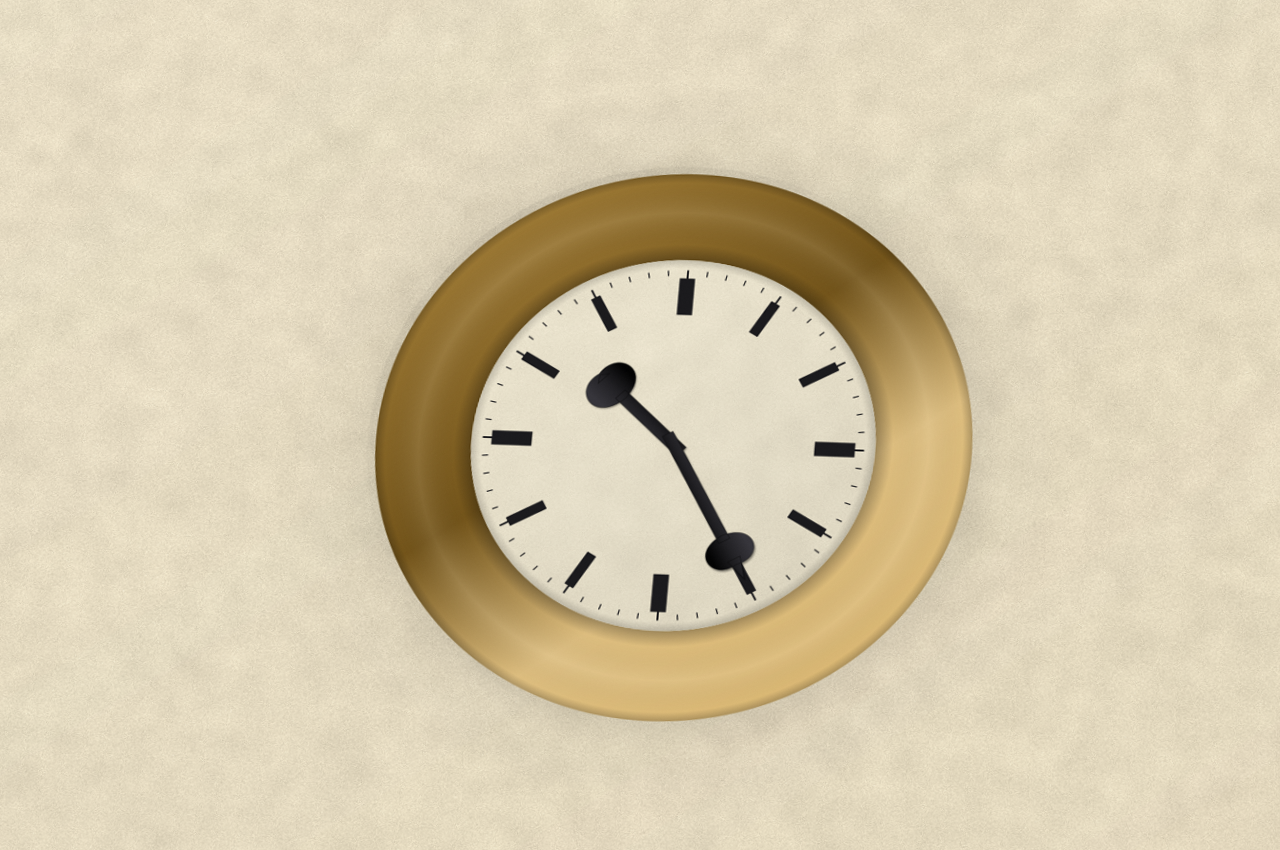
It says 10 h 25 min
